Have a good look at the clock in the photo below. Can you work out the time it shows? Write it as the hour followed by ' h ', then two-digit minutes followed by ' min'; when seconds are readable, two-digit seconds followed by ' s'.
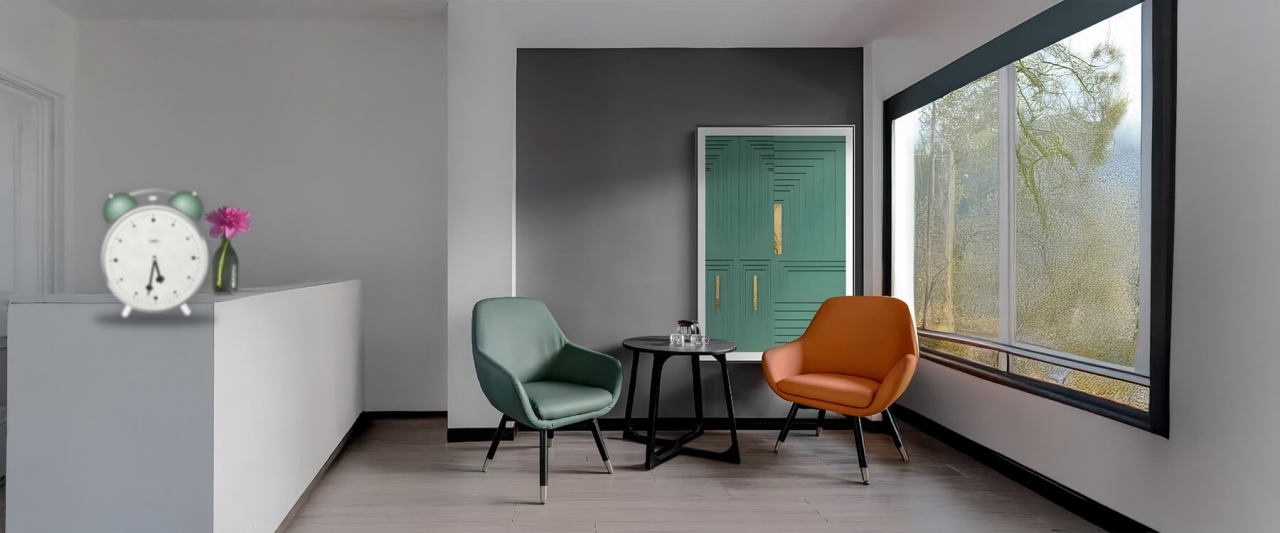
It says 5 h 32 min
